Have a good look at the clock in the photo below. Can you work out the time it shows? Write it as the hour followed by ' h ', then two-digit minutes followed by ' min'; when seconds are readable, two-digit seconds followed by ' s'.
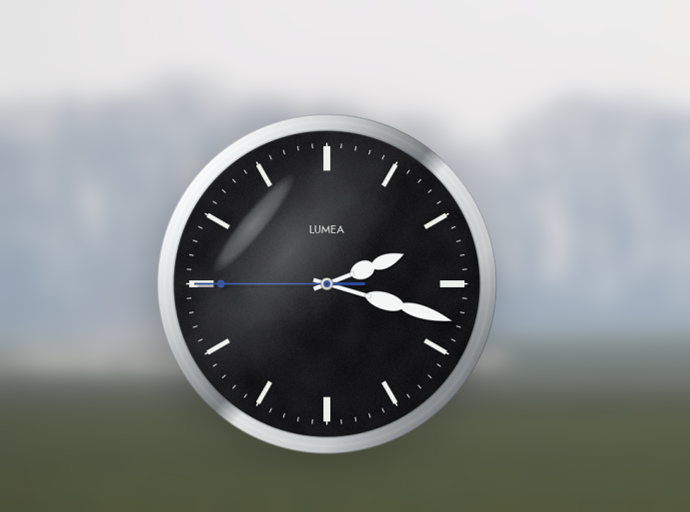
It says 2 h 17 min 45 s
